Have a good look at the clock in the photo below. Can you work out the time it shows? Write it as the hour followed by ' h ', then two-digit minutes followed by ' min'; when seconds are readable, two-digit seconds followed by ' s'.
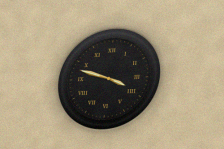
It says 3 h 48 min
